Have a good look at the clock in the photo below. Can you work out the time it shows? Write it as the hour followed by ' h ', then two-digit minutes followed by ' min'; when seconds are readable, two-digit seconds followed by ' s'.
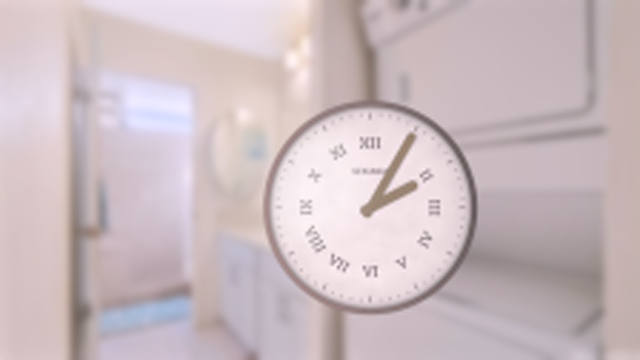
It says 2 h 05 min
